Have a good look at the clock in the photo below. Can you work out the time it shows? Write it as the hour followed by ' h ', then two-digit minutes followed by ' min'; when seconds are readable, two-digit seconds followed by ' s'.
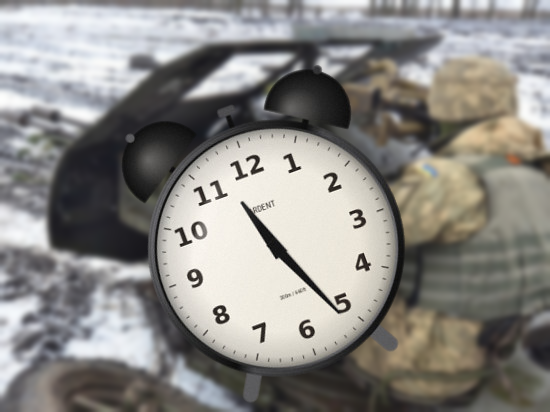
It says 11 h 26 min
